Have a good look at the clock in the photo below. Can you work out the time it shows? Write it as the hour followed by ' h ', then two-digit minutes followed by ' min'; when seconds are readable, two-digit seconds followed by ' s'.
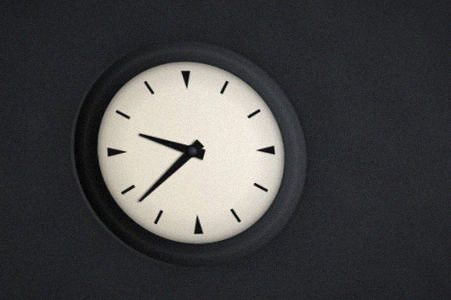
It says 9 h 38 min
